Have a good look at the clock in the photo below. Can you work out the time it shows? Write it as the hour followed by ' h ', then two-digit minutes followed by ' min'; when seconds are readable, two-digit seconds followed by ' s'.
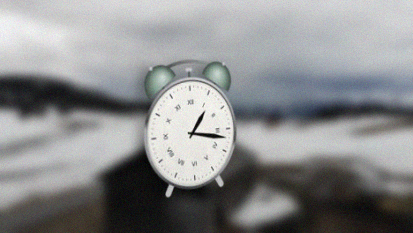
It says 1 h 17 min
